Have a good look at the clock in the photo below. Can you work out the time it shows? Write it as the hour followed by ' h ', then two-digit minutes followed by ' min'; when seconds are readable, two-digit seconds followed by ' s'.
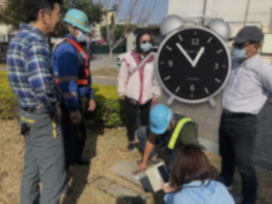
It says 12 h 53 min
